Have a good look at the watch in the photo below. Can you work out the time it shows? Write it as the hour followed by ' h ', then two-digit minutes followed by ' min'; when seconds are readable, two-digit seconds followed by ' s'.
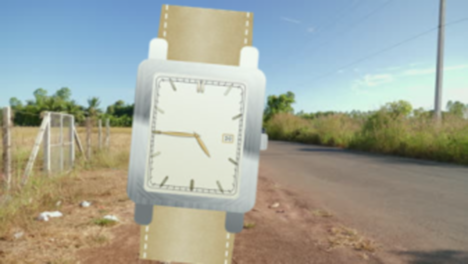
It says 4 h 45 min
